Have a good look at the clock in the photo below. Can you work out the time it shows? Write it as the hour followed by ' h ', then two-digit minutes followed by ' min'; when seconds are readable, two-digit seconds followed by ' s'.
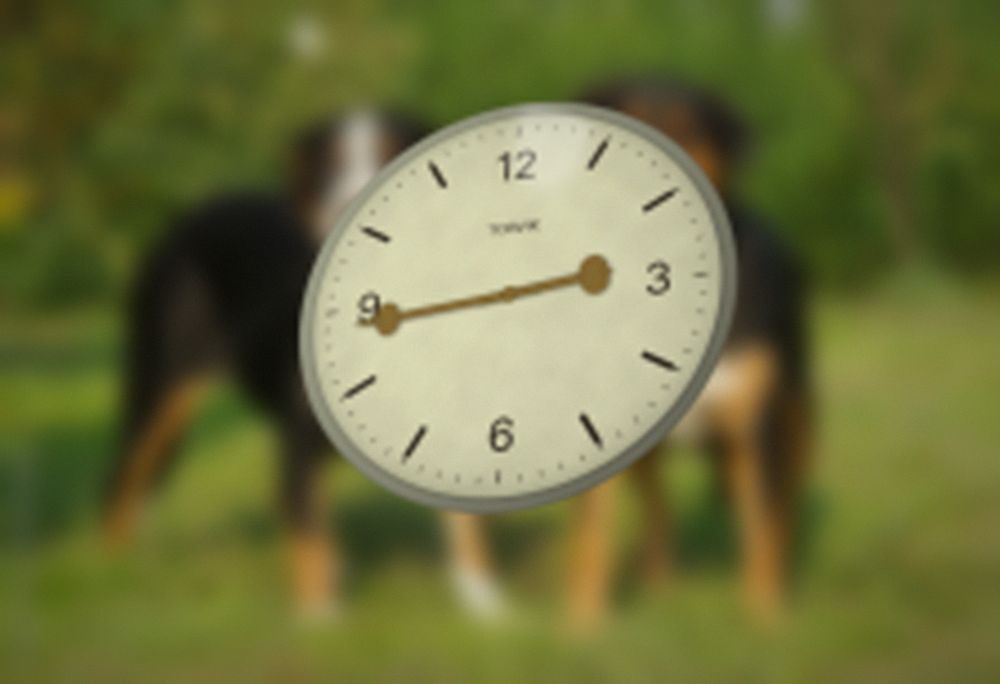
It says 2 h 44 min
